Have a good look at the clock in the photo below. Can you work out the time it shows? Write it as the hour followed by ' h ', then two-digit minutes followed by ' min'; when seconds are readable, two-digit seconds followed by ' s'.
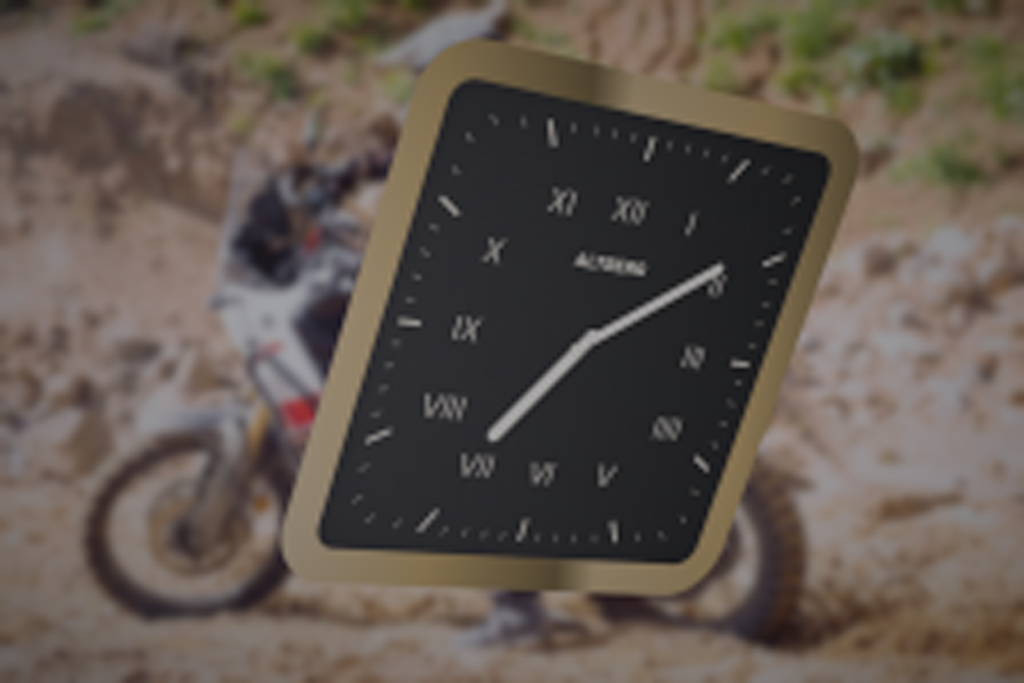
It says 7 h 09 min
